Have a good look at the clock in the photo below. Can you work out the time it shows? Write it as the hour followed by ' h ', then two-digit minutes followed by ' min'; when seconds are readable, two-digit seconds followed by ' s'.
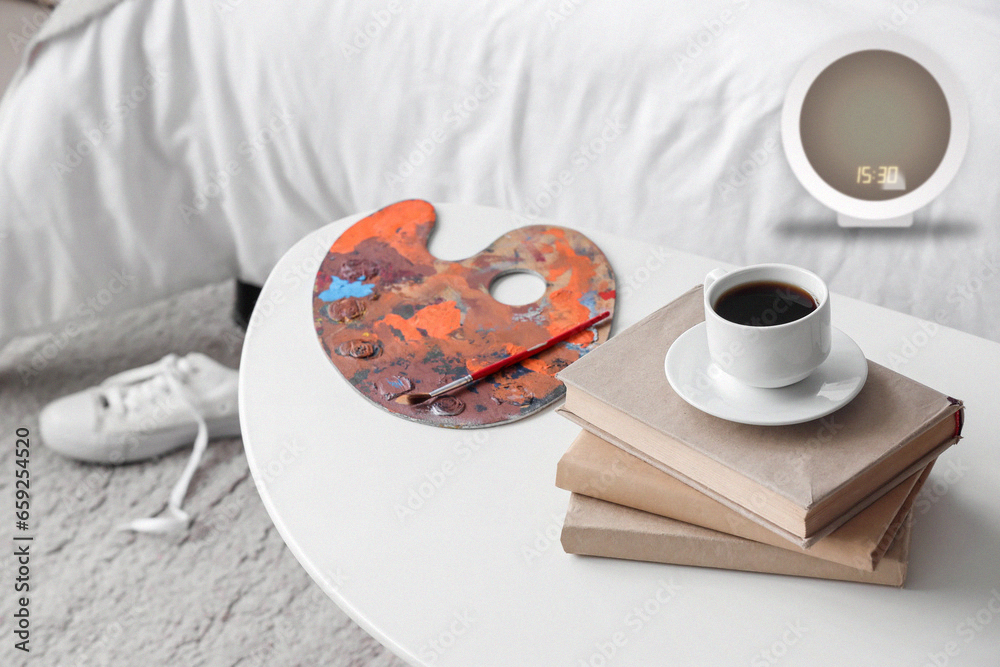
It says 15 h 30 min
